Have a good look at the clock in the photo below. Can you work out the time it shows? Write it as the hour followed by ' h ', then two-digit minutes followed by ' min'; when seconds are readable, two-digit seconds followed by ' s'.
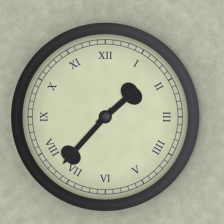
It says 1 h 37 min
